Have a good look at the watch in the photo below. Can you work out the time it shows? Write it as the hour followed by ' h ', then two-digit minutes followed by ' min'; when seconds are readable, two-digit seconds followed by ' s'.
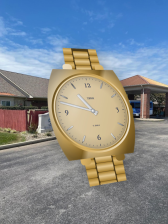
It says 10 h 48 min
